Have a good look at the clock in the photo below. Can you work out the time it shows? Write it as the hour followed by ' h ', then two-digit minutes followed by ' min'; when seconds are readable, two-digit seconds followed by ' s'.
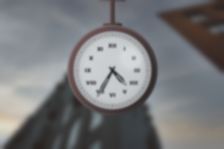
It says 4 h 35 min
